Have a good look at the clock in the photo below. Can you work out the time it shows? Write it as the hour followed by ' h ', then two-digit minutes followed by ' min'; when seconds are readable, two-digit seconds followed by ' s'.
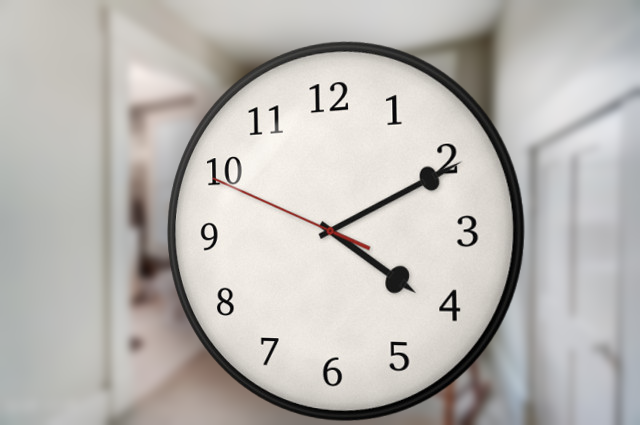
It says 4 h 10 min 49 s
